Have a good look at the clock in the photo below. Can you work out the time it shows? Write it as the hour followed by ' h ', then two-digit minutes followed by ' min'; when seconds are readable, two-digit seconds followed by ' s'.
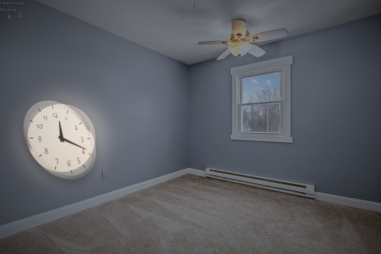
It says 12 h 19 min
